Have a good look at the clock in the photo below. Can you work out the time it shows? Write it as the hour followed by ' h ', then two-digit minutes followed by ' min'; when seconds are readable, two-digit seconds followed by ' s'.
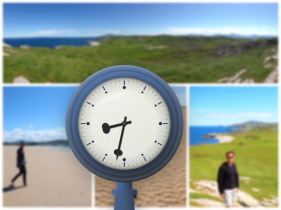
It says 8 h 32 min
